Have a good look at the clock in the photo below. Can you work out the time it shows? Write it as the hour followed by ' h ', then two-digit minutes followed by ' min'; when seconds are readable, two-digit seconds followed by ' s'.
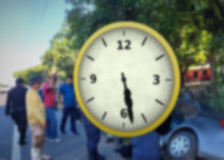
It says 5 h 28 min
